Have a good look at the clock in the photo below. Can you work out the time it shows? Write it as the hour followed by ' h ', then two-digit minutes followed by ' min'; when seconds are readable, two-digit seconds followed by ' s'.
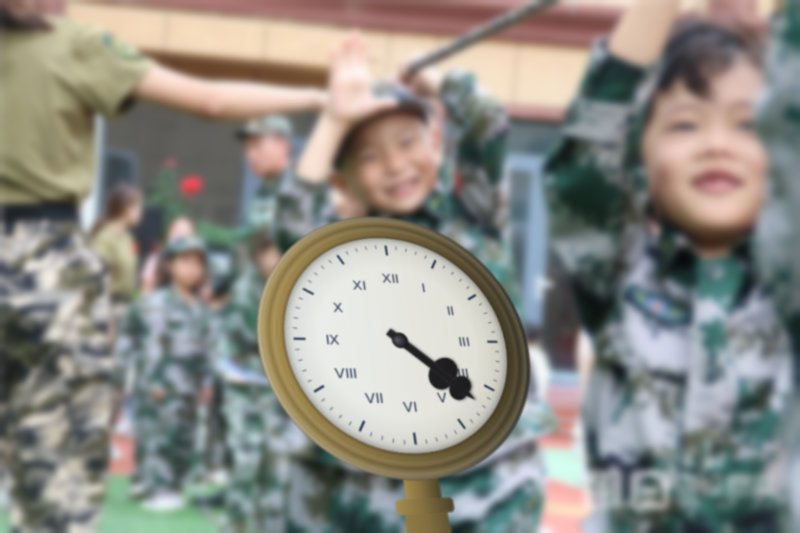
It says 4 h 22 min
